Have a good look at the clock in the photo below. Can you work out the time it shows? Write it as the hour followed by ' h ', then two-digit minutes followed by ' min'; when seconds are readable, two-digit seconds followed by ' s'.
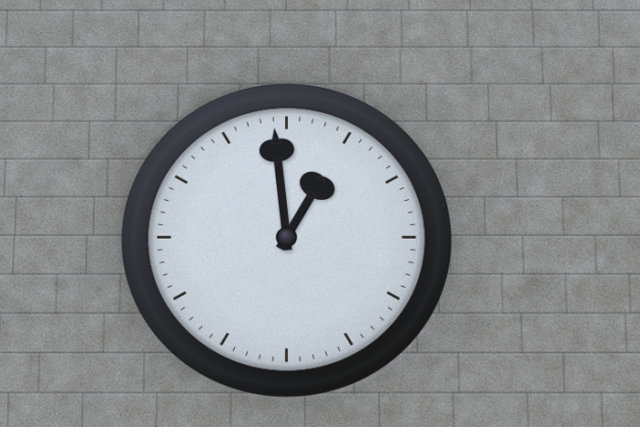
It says 12 h 59 min
